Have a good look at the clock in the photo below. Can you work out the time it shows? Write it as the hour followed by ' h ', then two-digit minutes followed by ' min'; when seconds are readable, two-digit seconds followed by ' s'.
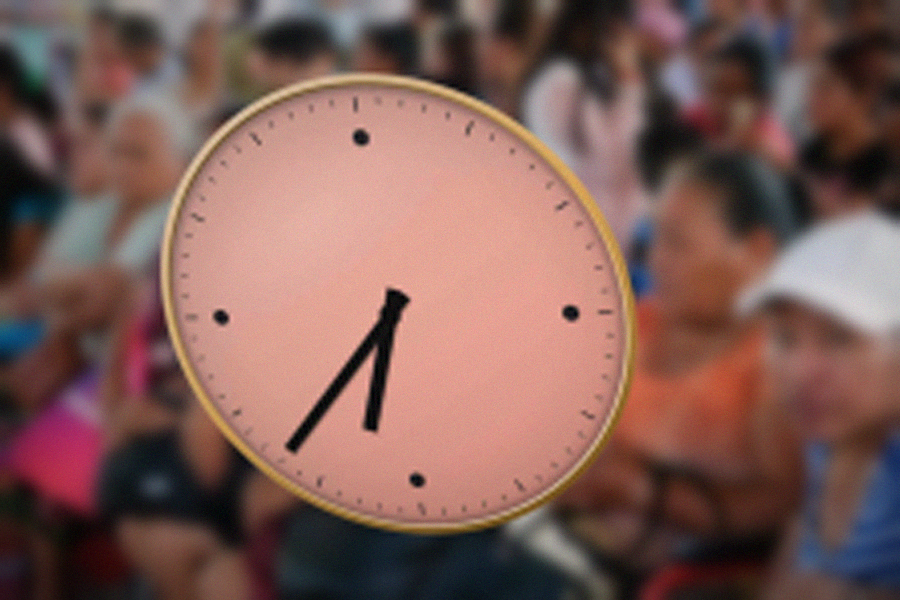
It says 6 h 37 min
